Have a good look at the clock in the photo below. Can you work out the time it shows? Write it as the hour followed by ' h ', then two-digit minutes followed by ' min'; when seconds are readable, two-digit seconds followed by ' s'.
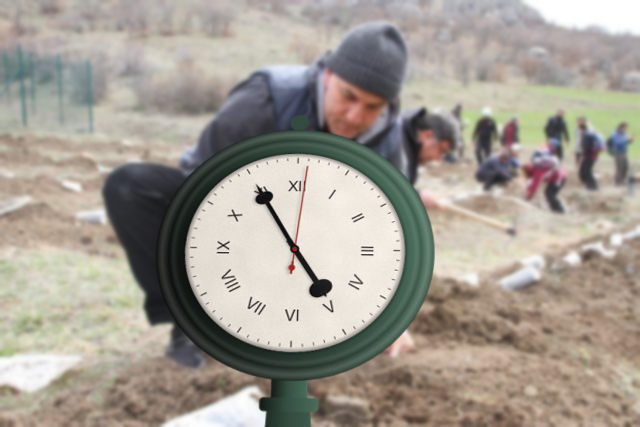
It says 4 h 55 min 01 s
